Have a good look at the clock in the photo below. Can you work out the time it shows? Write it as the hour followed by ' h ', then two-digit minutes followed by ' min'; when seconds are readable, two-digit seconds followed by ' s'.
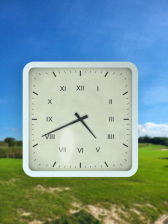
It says 4 h 41 min
